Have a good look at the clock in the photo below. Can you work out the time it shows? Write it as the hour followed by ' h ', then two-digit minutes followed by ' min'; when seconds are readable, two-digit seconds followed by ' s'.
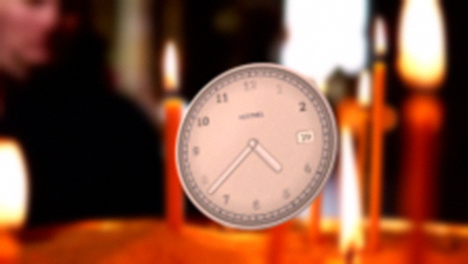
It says 4 h 38 min
